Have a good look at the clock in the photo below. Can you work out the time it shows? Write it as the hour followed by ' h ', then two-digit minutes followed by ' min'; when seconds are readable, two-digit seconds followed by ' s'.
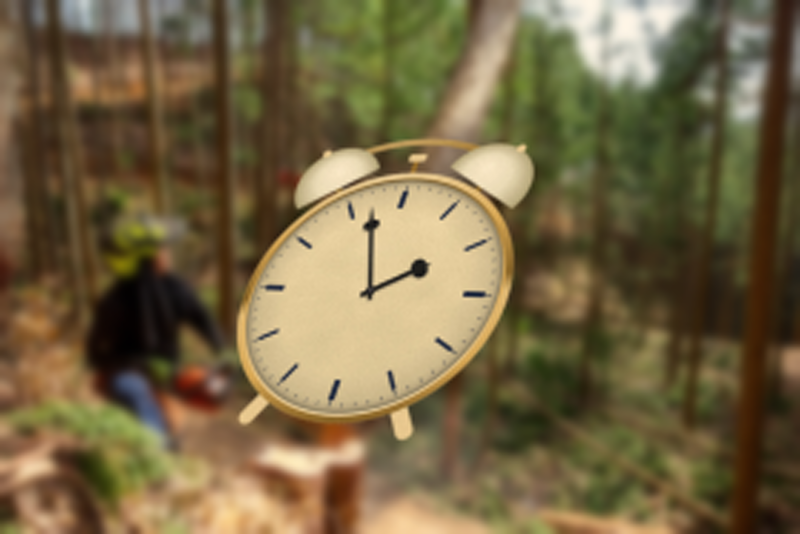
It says 1 h 57 min
